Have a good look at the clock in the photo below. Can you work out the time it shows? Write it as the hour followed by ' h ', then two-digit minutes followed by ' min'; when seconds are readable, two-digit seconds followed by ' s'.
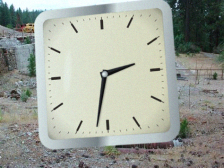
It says 2 h 32 min
